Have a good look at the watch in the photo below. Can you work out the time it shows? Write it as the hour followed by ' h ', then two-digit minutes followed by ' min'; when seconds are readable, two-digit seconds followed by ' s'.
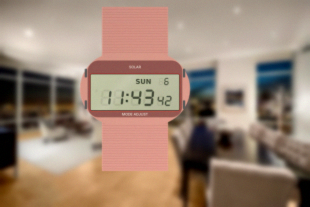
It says 11 h 43 min 42 s
